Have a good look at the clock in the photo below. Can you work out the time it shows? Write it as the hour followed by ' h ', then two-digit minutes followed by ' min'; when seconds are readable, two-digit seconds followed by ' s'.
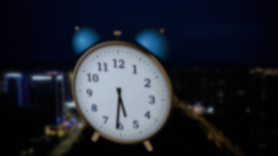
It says 5 h 31 min
